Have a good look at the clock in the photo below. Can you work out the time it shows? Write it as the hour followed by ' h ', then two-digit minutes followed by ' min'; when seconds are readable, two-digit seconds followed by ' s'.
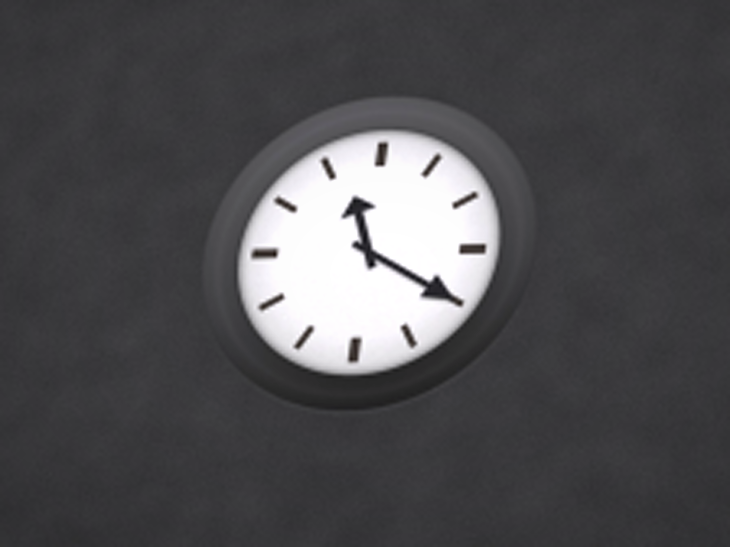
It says 11 h 20 min
